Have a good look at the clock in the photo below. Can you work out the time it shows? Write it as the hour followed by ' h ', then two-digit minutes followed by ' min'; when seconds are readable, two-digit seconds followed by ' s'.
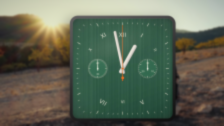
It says 12 h 58 min
